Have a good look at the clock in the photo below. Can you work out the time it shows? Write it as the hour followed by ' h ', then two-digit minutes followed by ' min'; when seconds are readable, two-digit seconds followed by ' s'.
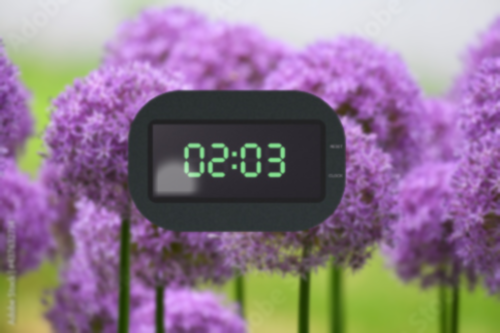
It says 2 h 03 min
